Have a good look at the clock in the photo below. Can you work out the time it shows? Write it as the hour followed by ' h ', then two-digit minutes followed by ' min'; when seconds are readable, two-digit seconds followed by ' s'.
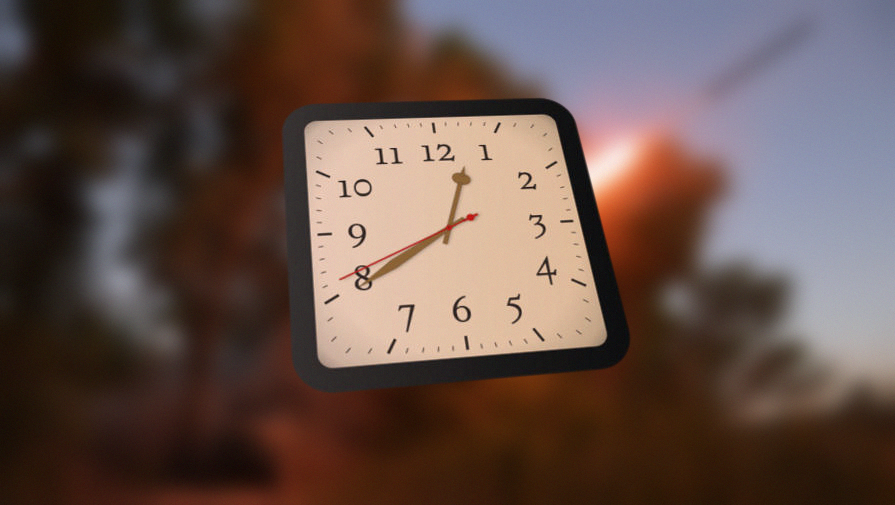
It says 12 h 39 min 41 s
